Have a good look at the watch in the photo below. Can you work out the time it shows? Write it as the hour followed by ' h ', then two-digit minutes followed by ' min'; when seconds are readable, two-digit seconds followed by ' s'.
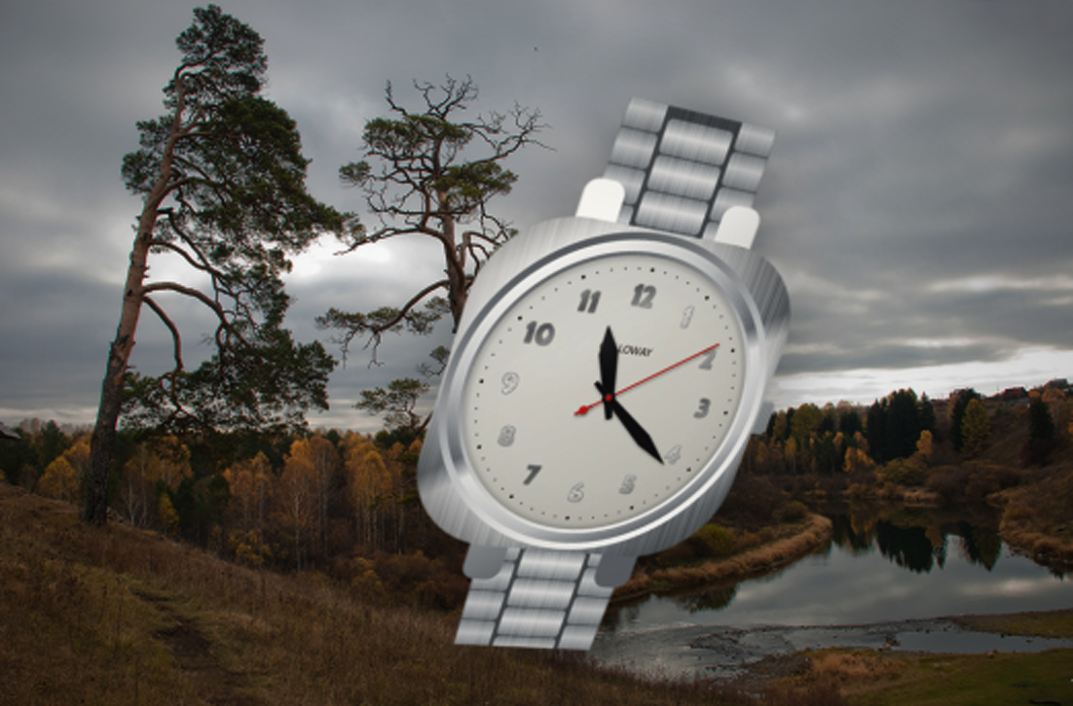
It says 11 h 21 min 09 s
